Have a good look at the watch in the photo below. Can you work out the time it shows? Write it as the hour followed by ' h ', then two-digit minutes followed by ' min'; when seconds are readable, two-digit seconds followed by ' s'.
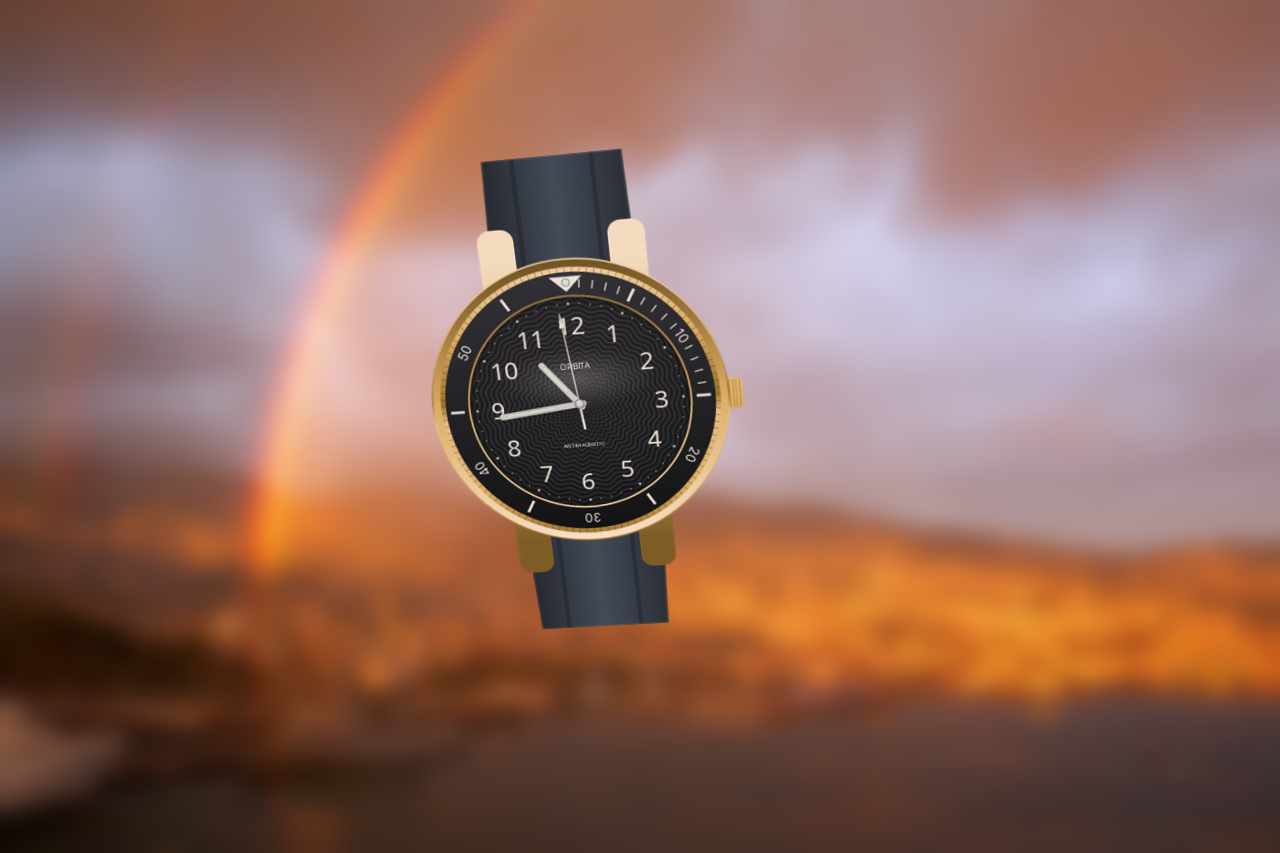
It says 10 h 43 min 59 s
